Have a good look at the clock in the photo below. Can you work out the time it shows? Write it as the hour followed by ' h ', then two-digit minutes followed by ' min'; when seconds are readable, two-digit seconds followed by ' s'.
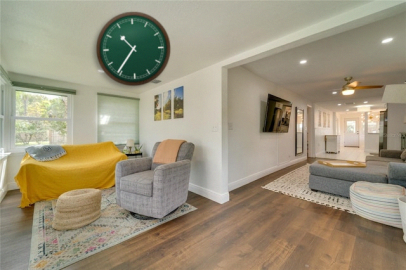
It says 10 h 36 min
